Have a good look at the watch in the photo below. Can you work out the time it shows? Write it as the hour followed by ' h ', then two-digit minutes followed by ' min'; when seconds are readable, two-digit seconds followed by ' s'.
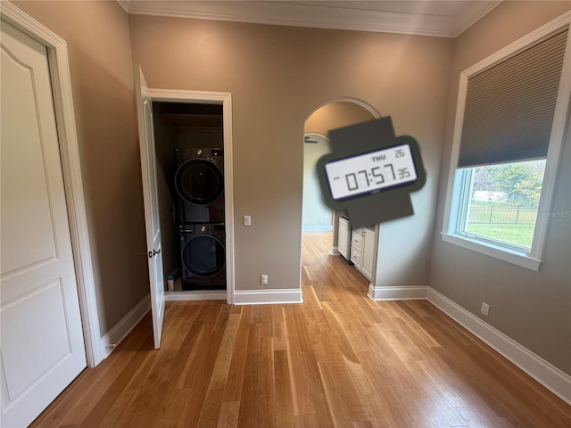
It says 7 h 57 min
